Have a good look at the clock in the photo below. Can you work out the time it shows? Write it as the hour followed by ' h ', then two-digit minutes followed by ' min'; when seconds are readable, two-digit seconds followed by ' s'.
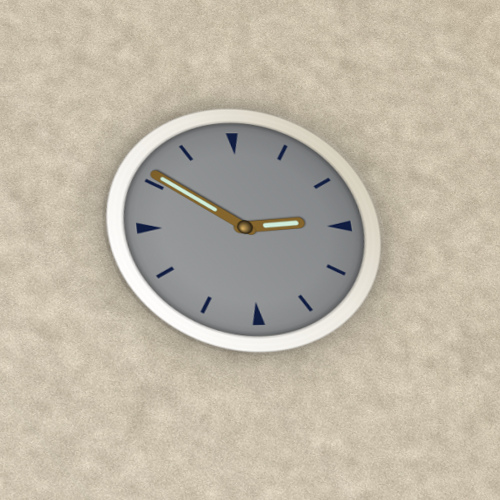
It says 2 h 51 min
